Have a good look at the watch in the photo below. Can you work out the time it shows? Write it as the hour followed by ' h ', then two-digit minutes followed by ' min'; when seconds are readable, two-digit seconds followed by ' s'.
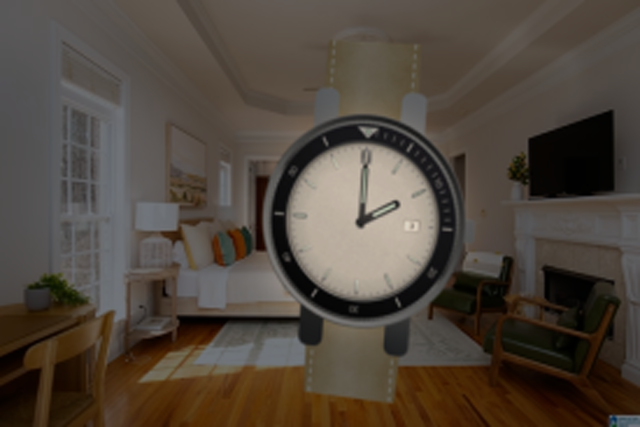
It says 2 h 00 min
